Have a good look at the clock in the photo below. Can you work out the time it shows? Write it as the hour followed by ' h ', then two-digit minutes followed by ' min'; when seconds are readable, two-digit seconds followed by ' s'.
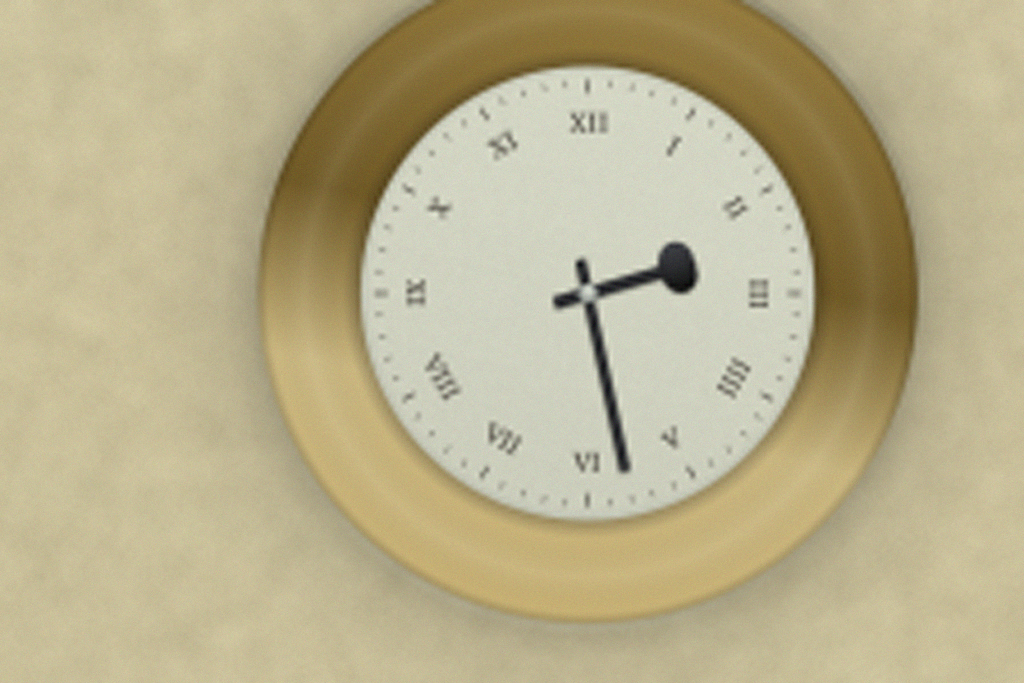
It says 2 h 28 min
